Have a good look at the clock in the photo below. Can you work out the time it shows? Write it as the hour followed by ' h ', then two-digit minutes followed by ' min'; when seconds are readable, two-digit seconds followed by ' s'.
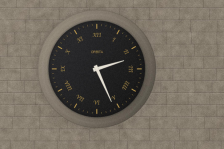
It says 2 h 26 min
